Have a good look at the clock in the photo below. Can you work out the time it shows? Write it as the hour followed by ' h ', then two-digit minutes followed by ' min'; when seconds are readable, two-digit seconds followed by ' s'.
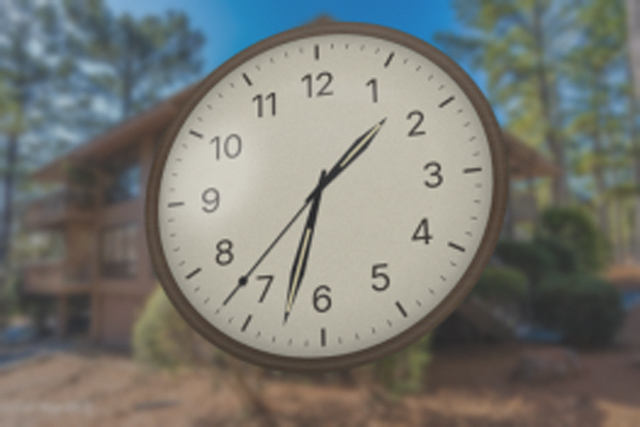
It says 1 h 32 min 37 s
